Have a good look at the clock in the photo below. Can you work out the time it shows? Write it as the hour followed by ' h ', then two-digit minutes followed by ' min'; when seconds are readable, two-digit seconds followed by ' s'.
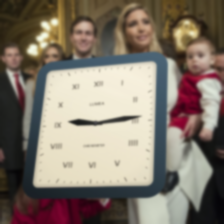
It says 9 h 14 min
